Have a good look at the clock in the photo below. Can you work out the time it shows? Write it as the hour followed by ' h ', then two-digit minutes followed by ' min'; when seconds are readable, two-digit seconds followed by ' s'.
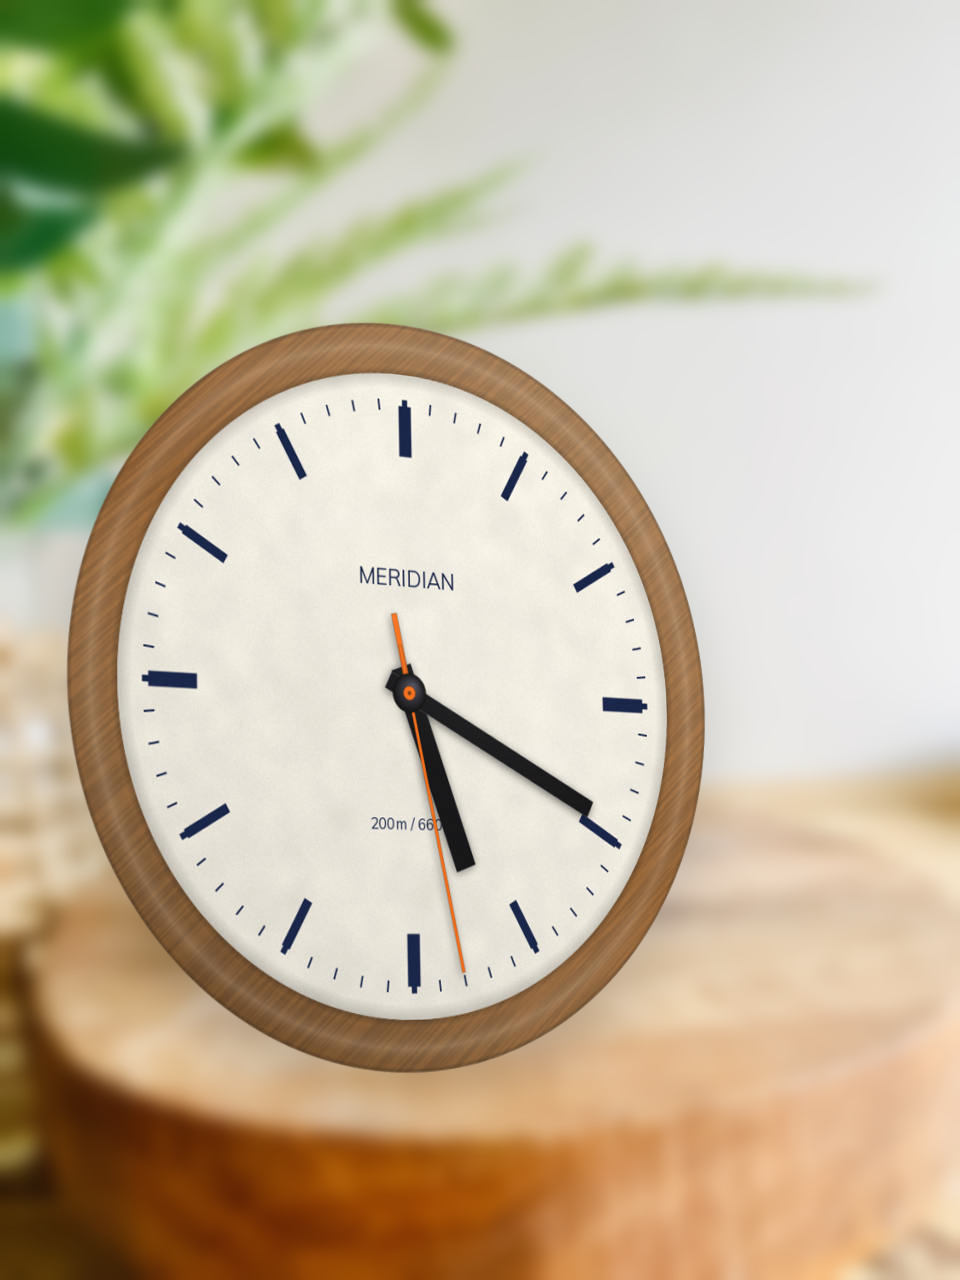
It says 5 h 19 min 28 s
